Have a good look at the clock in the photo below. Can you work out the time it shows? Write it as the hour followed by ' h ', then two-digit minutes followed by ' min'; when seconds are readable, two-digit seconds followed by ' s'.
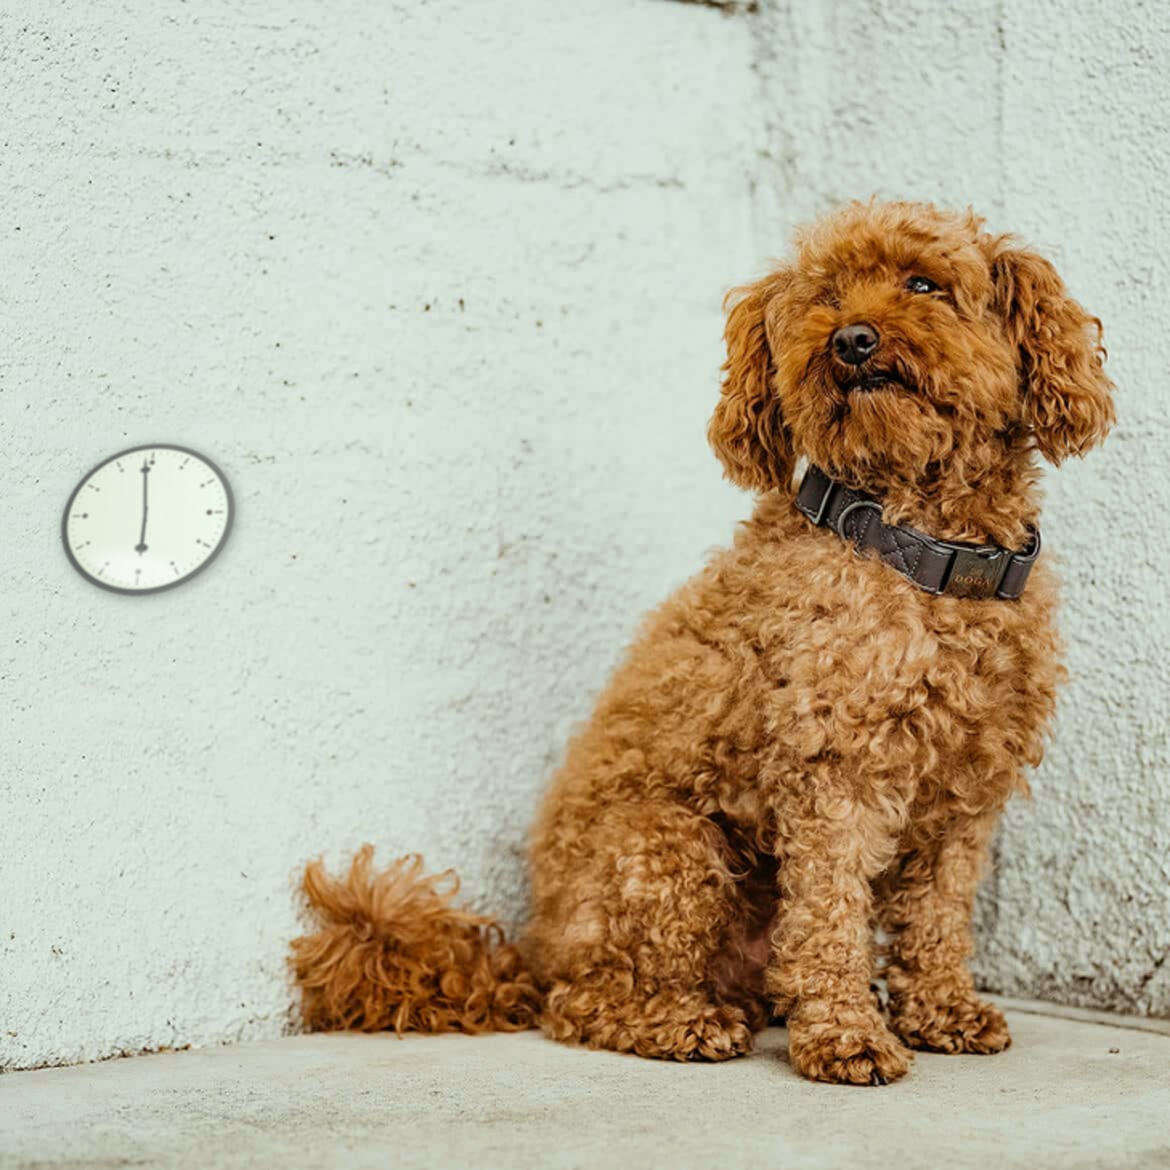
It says 5 h 59 min
